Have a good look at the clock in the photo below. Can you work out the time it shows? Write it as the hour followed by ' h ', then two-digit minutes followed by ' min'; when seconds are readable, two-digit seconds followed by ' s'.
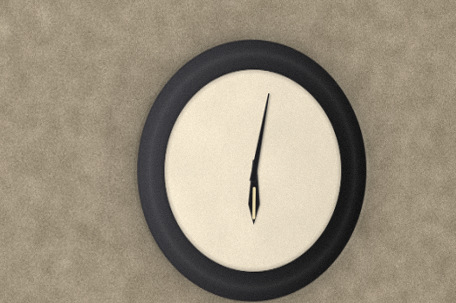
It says 6 h 02 min
